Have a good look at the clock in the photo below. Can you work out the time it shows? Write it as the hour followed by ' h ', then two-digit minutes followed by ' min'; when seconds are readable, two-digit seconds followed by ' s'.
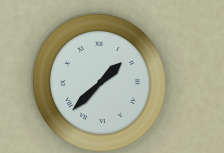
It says 1 h 38 min
